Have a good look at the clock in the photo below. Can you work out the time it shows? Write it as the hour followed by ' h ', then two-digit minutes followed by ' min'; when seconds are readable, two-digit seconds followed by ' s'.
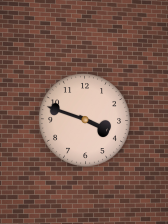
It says 3 h 48 min
